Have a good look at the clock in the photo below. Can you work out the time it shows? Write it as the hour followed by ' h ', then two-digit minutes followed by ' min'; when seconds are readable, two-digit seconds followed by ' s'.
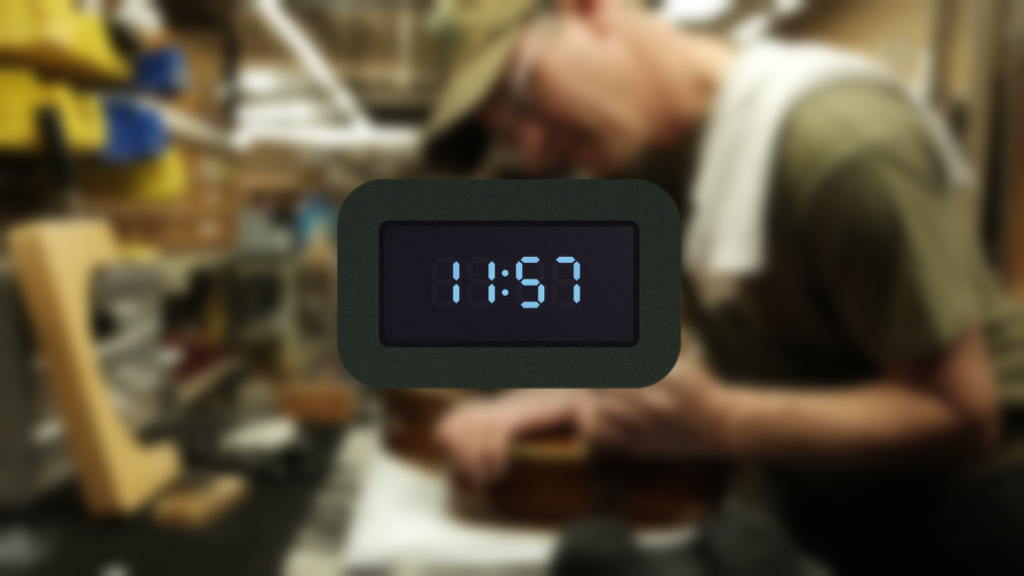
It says 11 h 57 min
